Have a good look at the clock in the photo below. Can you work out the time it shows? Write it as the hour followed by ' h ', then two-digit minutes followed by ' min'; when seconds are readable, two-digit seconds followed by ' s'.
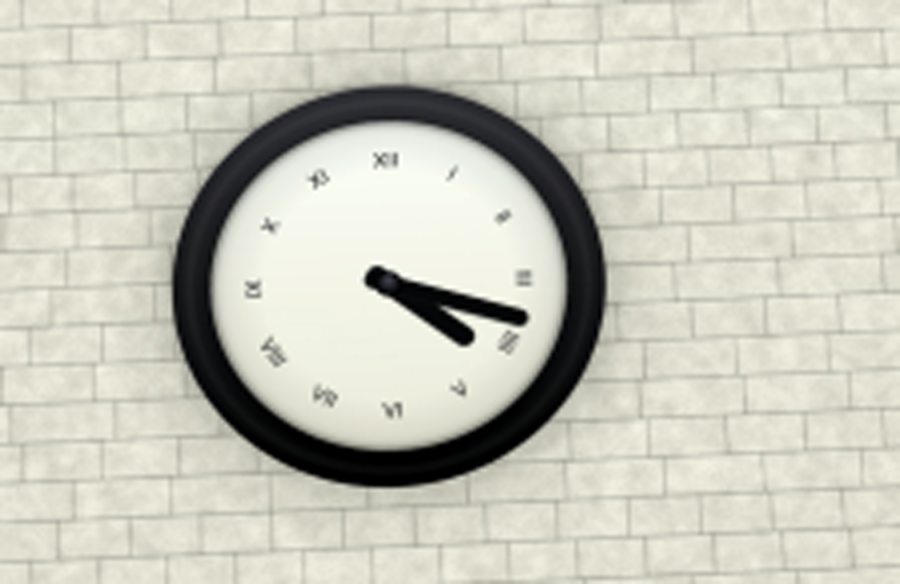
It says 4 h 18 min
